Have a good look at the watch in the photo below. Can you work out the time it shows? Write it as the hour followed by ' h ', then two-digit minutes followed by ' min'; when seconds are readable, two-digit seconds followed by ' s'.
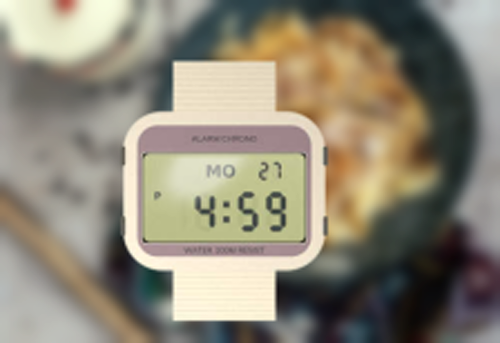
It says 4 h 59 min
